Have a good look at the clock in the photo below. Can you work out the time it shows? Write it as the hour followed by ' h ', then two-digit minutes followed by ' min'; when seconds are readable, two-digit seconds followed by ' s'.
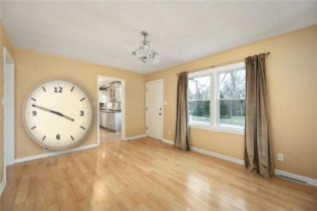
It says 3 h 48 min
